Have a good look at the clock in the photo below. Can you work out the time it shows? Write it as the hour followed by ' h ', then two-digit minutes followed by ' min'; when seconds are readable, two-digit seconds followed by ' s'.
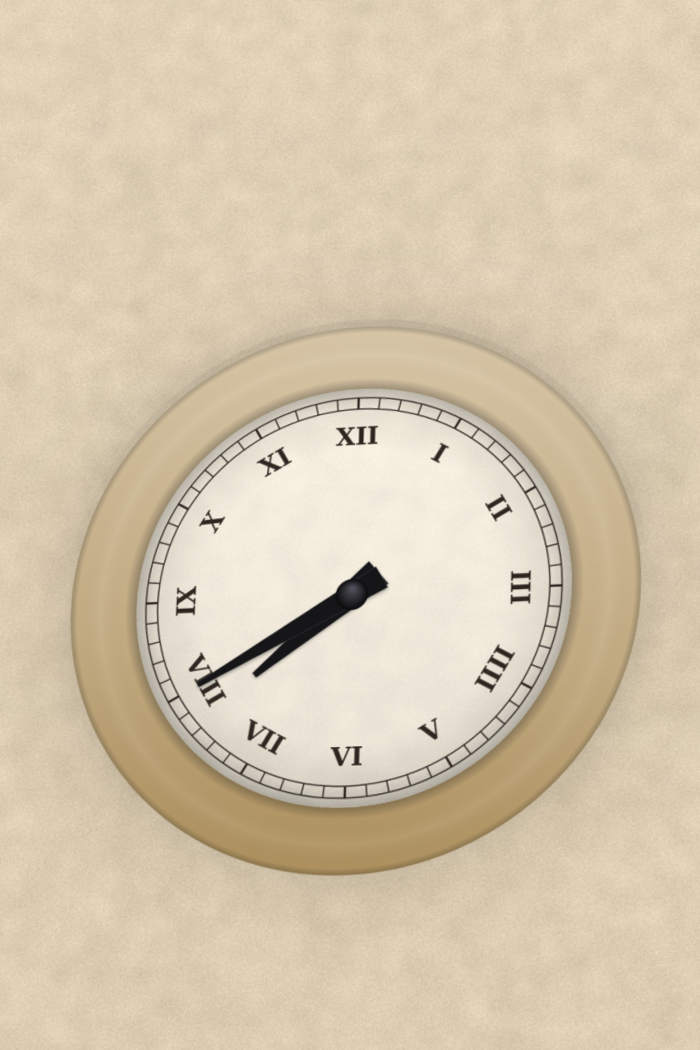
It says 7 h 40 min
